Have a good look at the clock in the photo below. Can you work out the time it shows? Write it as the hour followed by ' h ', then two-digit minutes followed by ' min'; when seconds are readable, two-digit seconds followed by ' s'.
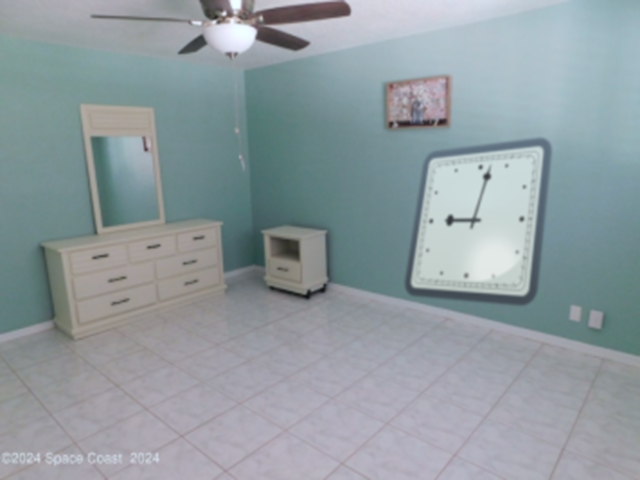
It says 9 h 02 min
